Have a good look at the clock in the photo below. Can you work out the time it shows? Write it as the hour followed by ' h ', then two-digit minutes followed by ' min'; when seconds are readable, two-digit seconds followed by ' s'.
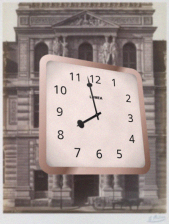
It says 7 h 58 min
